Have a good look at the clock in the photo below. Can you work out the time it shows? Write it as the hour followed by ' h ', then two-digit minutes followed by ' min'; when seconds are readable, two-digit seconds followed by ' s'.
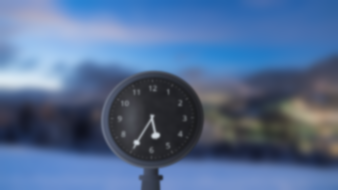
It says 5 h 35 min
